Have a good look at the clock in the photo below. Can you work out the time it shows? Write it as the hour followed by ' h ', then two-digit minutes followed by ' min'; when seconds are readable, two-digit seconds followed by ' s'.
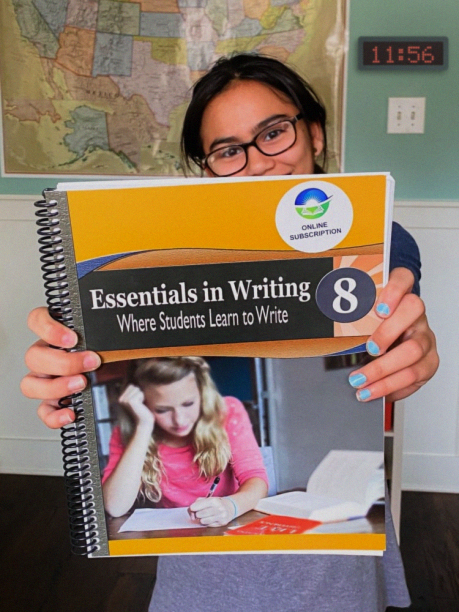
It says 11 h 56 min
